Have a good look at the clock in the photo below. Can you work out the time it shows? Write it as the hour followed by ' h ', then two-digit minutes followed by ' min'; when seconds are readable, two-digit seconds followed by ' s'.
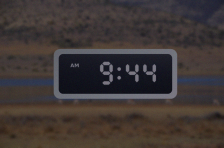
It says 9 h 44 min
